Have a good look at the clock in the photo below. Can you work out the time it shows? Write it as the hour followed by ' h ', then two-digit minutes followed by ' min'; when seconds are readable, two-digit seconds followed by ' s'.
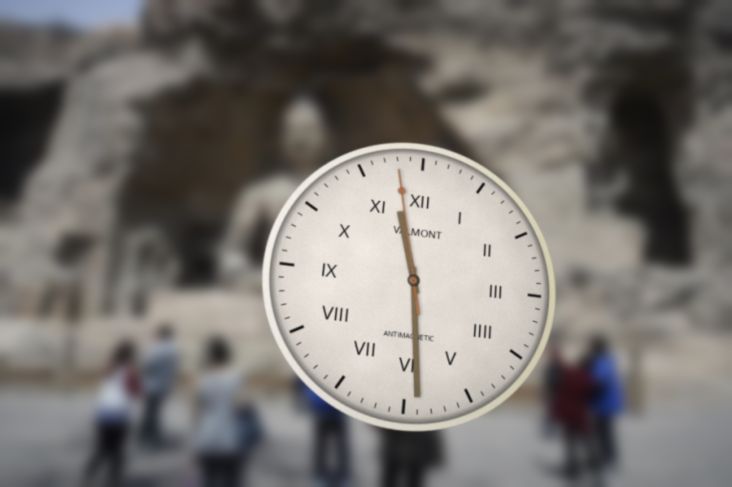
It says 11 h 28 min 58 s
